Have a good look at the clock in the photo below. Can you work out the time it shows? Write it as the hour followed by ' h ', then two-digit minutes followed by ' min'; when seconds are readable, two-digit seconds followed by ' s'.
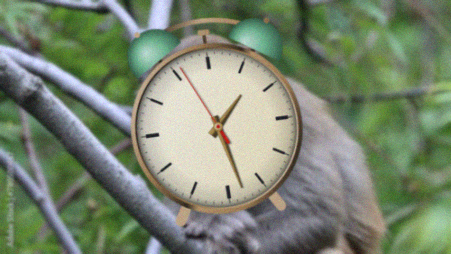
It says 1 h 27 min 56 s
